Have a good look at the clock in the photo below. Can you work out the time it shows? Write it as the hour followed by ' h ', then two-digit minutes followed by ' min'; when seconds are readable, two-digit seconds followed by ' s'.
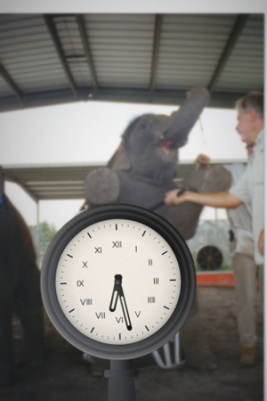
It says 6 h 28 min
